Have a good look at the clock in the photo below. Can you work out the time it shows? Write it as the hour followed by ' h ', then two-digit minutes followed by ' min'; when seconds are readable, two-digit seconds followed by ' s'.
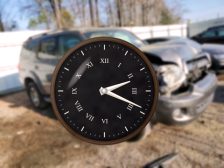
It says 2 h 19 min
